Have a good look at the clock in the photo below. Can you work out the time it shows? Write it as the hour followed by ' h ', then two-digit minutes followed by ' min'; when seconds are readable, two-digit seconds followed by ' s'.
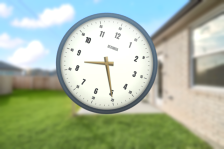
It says 8 h 25 min
